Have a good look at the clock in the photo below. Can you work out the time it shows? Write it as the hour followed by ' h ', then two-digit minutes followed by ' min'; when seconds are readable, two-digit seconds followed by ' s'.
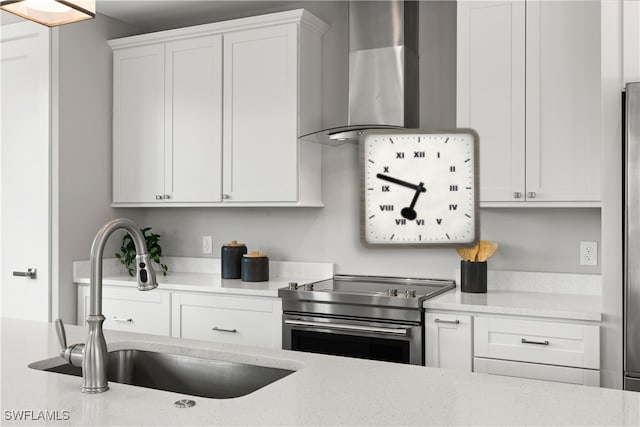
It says 6 h 48 min
